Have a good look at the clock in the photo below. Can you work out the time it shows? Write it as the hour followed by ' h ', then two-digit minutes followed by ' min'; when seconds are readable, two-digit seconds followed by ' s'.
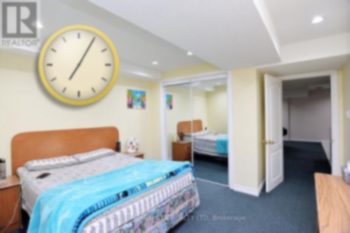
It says 7 h 05 min
